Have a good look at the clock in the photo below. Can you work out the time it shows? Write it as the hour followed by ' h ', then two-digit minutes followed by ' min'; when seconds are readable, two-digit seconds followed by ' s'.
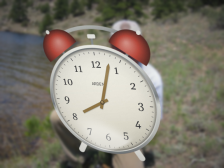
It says 8 h 03 min
